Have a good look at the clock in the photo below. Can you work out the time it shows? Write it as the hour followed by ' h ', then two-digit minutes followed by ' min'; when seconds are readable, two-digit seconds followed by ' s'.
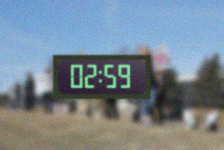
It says 2 h 59 min
